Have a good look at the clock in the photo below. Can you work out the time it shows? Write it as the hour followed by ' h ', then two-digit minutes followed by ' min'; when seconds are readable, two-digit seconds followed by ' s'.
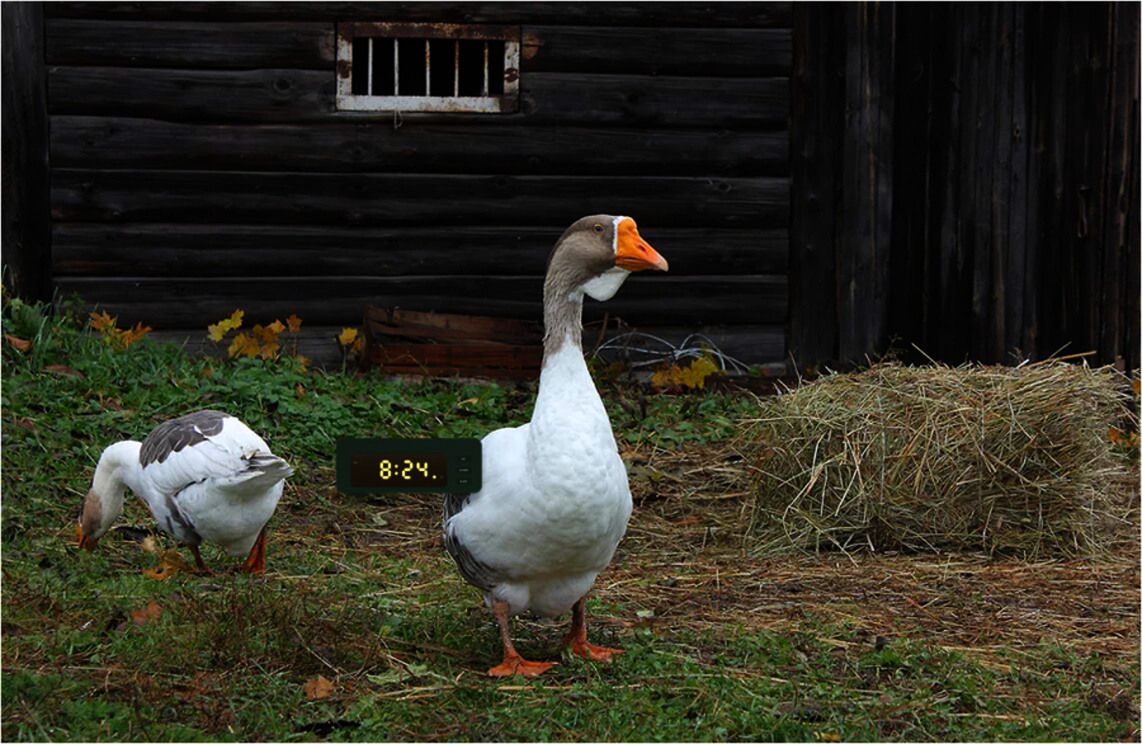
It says 8 h 24 min
